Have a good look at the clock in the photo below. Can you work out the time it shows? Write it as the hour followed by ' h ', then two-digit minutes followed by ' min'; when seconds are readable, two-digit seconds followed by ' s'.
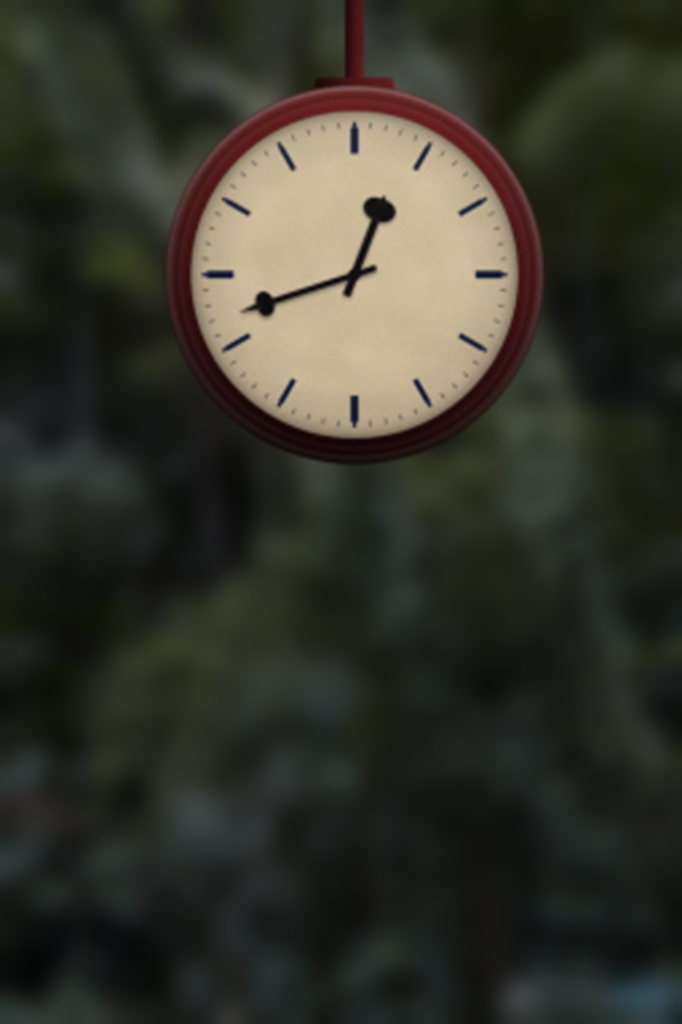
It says 12 h 42 min
